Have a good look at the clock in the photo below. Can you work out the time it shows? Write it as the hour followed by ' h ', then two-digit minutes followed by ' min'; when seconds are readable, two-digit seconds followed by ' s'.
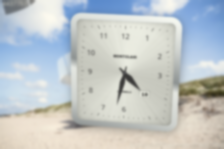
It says 4 h 32 min
